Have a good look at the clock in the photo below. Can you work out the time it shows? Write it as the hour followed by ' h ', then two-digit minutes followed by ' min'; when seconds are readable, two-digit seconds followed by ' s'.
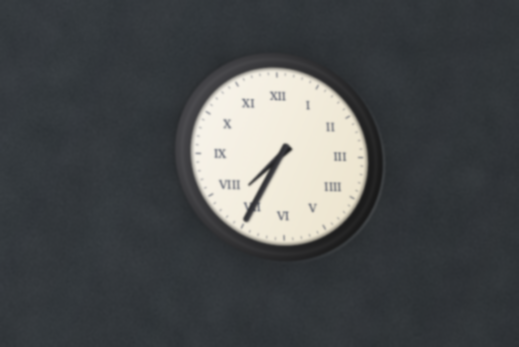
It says 7 h 35 min
